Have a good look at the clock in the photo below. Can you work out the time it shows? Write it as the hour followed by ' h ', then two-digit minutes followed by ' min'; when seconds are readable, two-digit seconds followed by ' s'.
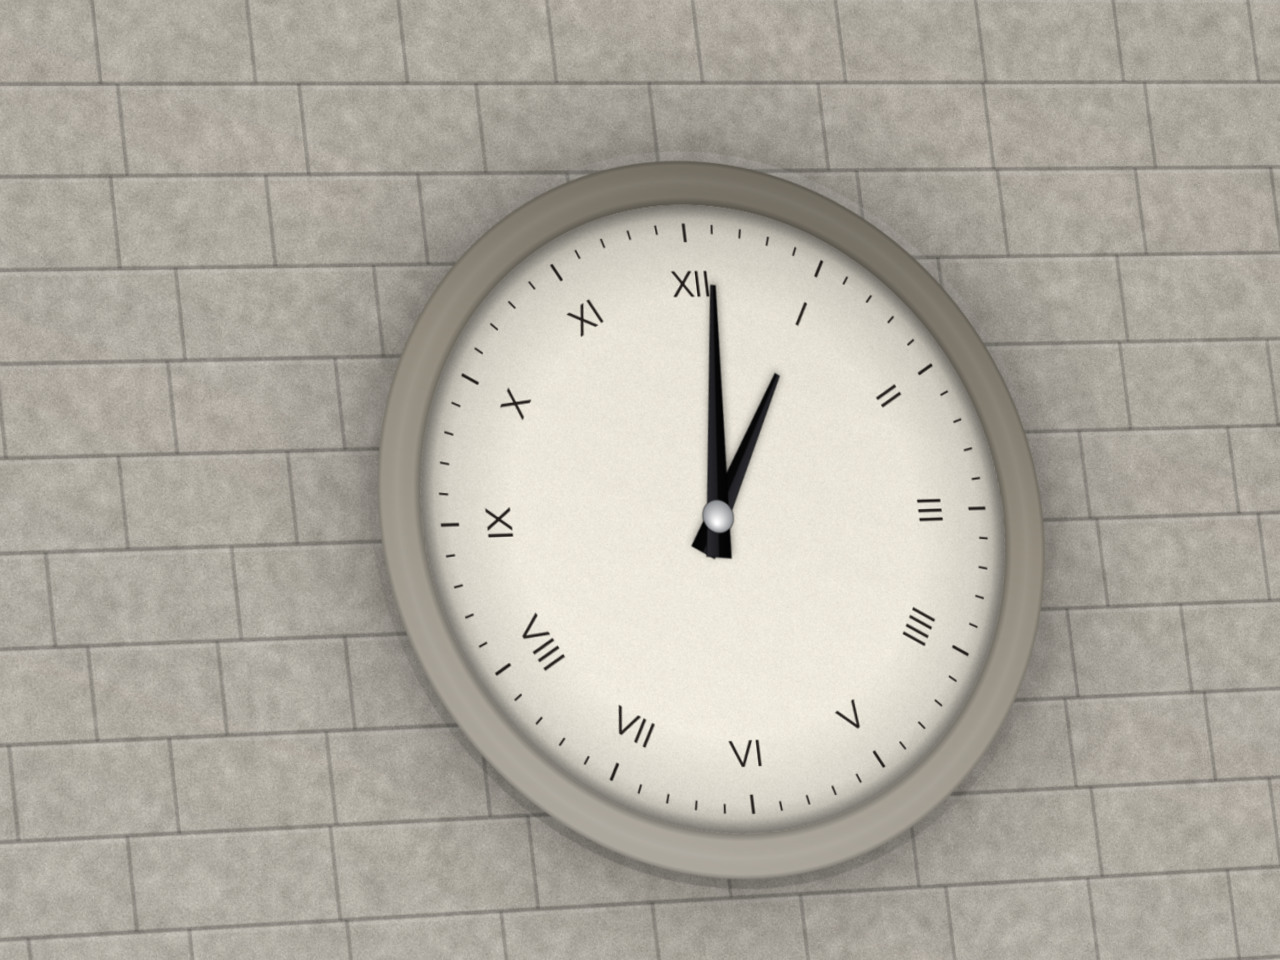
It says 1 h 01 min
